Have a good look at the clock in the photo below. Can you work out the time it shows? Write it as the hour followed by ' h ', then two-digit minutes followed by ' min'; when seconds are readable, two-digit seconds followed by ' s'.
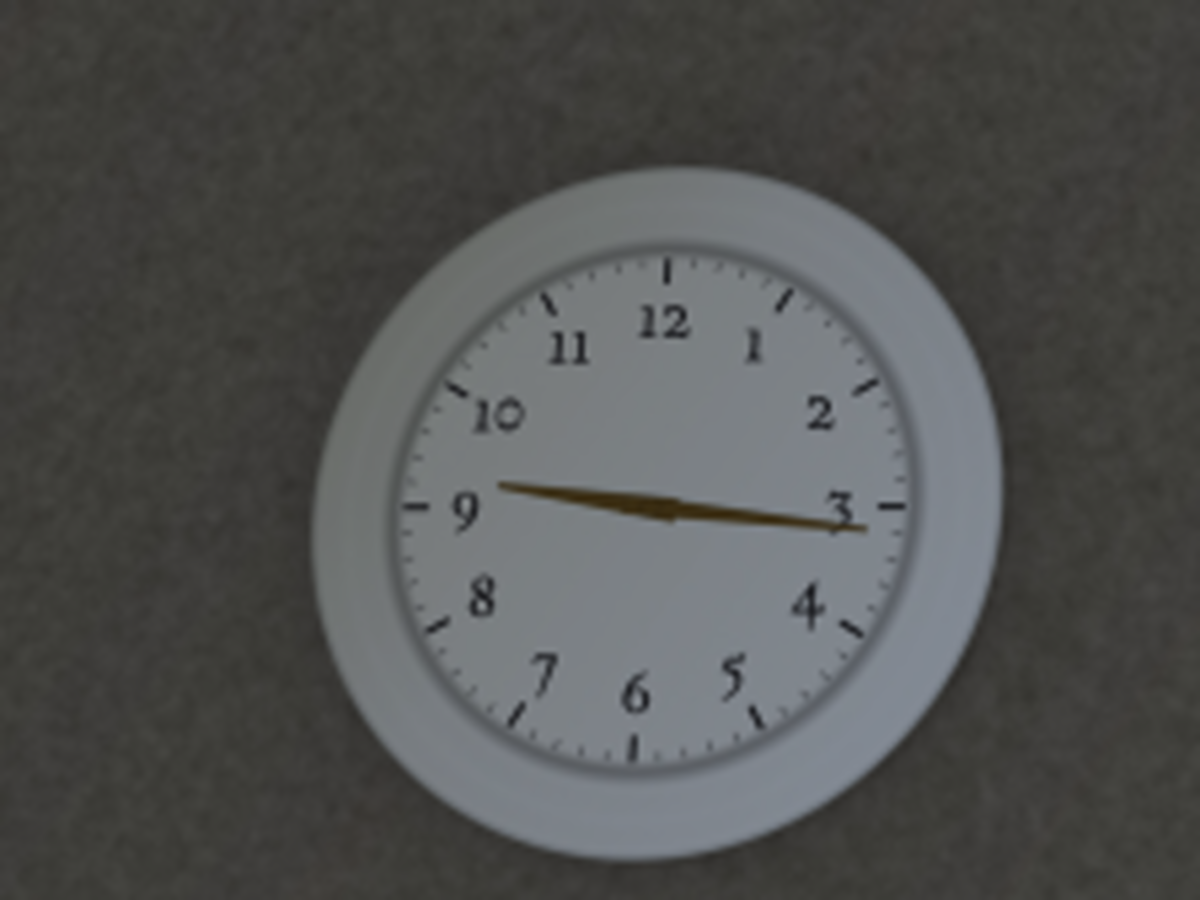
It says 9 h 16 min
